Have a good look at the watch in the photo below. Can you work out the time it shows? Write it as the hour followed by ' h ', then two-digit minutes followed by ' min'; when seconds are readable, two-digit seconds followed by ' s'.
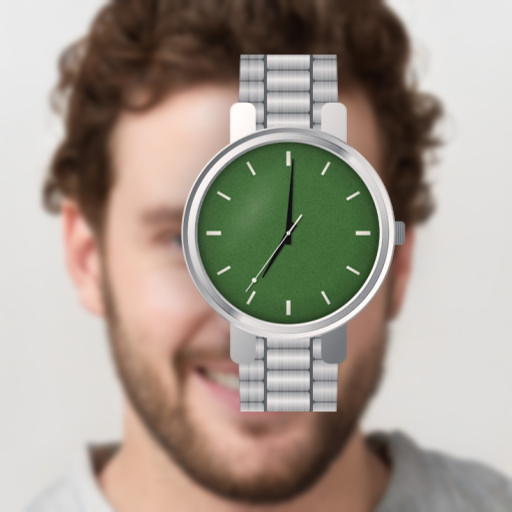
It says 7 h 00 min 36 s
